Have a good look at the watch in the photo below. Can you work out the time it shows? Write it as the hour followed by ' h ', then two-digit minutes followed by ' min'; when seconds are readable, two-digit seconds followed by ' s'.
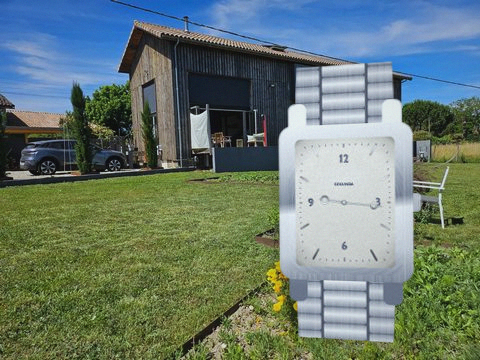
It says 9 h 16 min
